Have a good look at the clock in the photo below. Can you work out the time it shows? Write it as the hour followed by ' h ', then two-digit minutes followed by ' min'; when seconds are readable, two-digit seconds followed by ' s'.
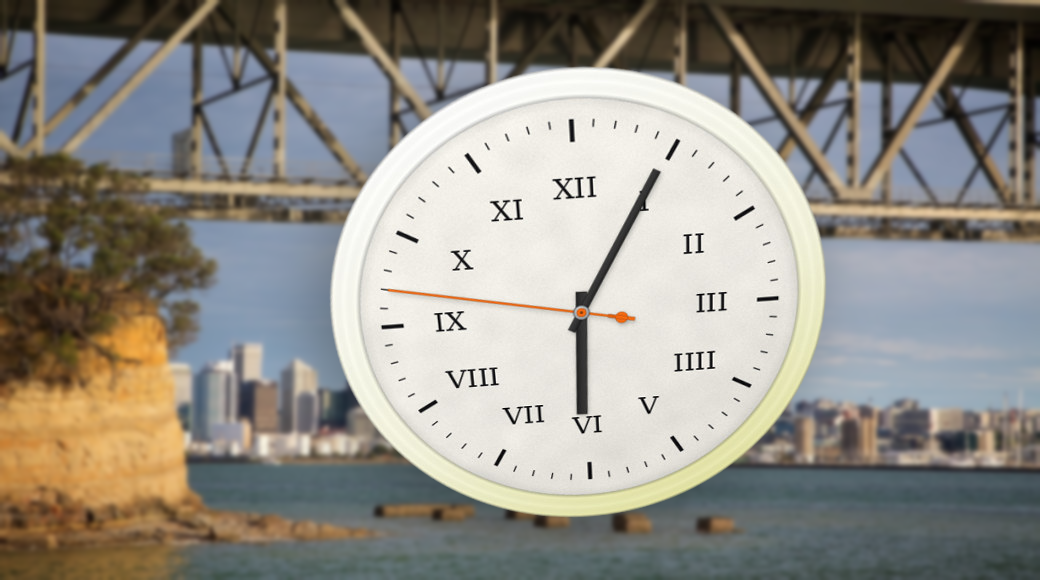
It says 6 h 04 min 47 s
